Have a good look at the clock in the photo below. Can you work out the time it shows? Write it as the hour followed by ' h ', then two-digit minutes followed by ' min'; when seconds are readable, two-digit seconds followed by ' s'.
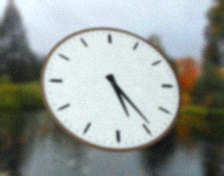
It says 5 h 24 min
